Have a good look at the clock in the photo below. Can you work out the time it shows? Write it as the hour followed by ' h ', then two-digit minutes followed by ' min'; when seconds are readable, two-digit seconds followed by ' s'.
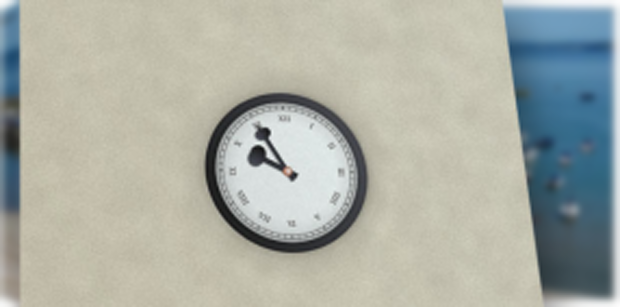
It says 9 h 55 min
